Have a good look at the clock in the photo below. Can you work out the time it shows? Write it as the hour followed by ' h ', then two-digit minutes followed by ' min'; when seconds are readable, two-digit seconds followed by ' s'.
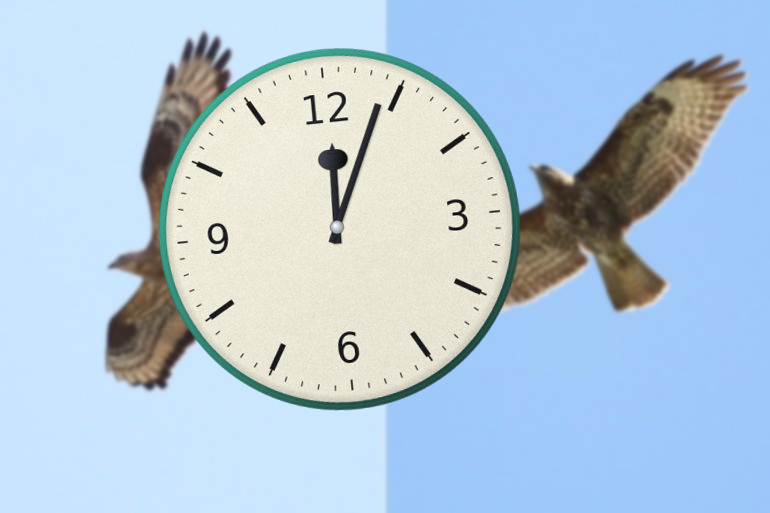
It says 12 h 04 min
